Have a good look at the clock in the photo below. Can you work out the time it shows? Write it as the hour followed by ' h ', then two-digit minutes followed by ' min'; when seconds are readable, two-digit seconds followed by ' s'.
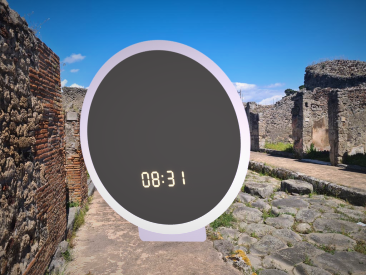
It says 8 h 31 min
